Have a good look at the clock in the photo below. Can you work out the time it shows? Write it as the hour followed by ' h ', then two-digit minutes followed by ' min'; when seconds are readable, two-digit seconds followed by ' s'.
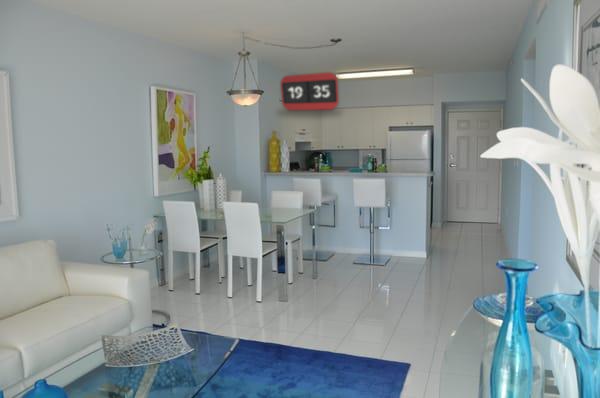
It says 19 h 35 min
